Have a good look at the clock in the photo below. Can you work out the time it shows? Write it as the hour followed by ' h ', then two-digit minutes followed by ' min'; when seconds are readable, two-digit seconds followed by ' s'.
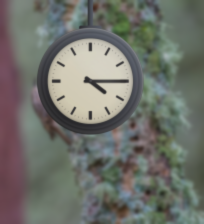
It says 4 h 15 min
